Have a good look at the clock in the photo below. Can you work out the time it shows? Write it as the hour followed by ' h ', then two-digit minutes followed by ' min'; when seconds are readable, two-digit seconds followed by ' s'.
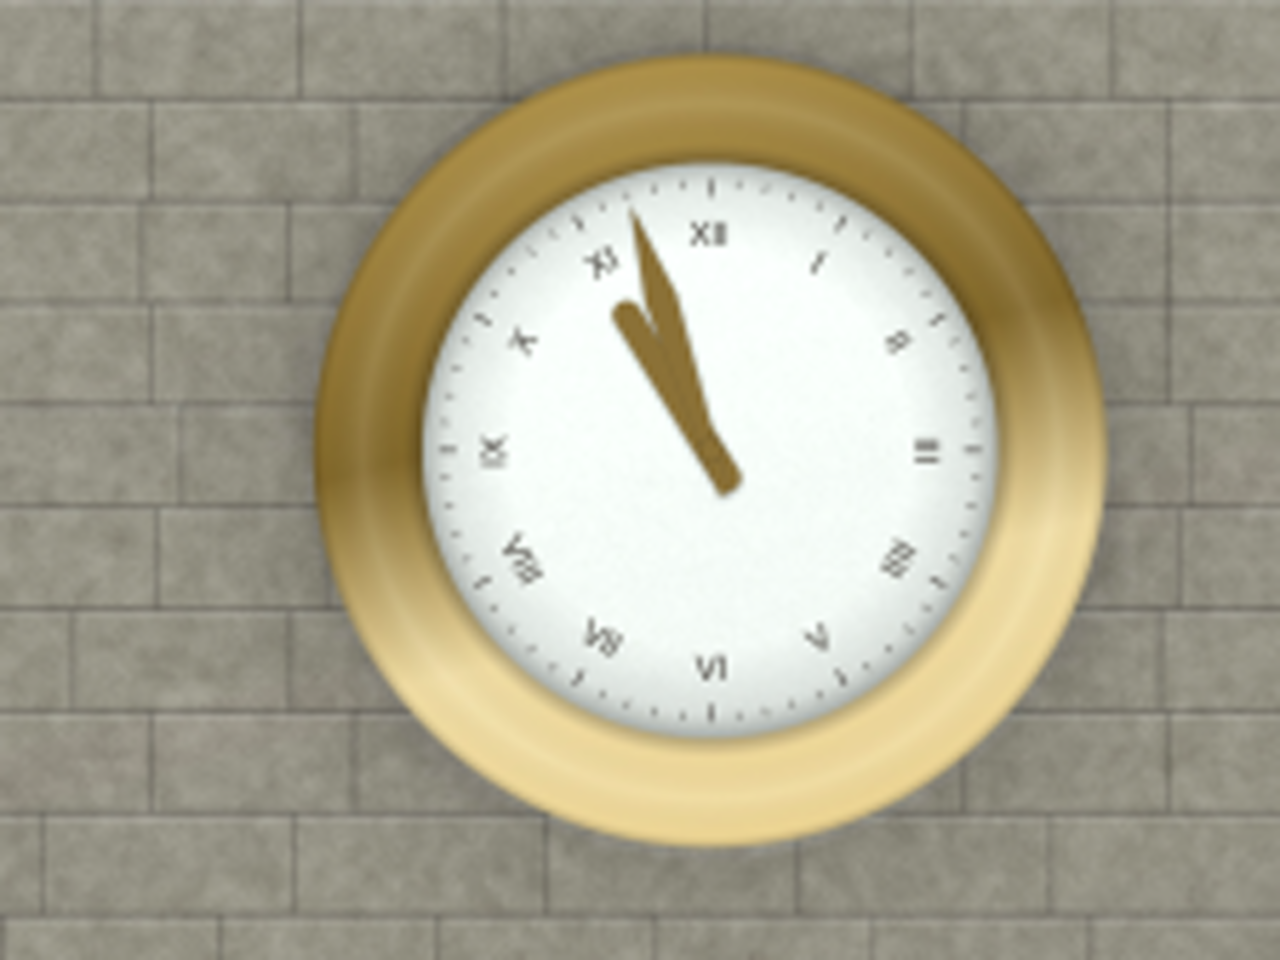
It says 10 h 57 min
